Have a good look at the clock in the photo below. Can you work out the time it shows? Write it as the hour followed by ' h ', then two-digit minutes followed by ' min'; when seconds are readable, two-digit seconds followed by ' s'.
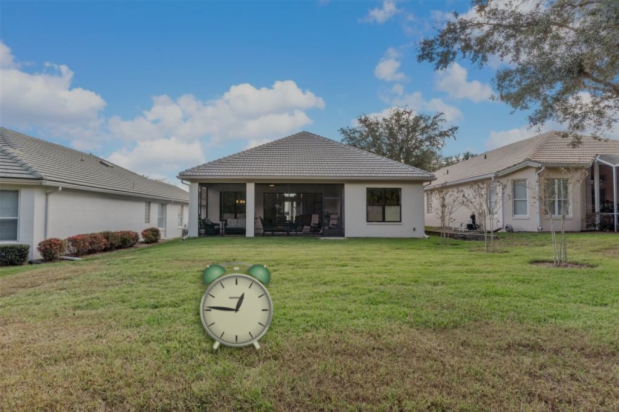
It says 12 h 46 min
